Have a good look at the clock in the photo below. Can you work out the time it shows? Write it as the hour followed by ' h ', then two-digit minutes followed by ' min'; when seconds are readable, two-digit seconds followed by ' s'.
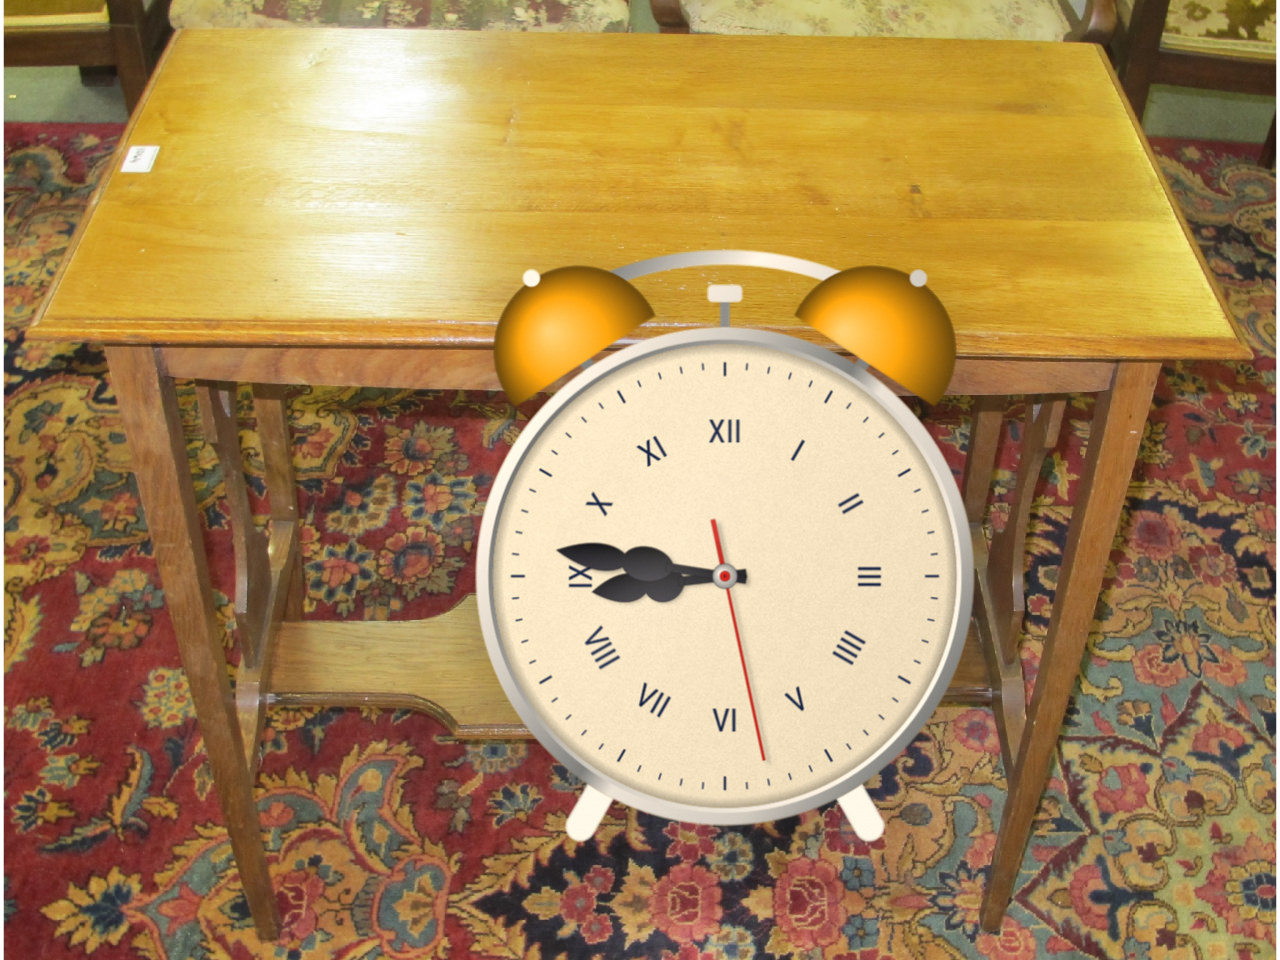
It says 8 h 46 min 28 s
